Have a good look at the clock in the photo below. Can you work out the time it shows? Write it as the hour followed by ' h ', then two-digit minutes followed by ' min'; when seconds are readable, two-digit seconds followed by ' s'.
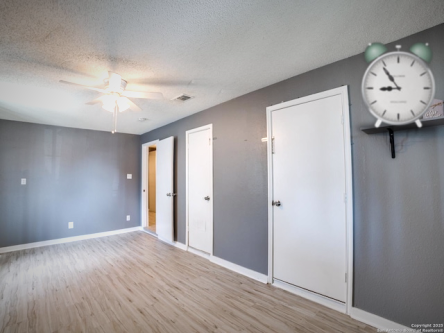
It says 8 h 54 min
